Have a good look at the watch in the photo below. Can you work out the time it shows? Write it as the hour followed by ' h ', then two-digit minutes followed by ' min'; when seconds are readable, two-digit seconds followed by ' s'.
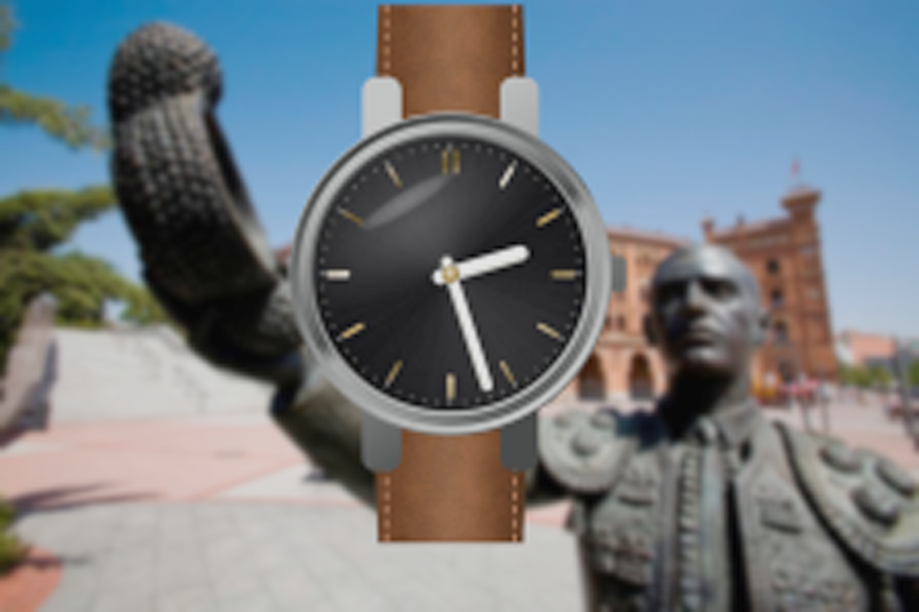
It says 2 h 27 min
